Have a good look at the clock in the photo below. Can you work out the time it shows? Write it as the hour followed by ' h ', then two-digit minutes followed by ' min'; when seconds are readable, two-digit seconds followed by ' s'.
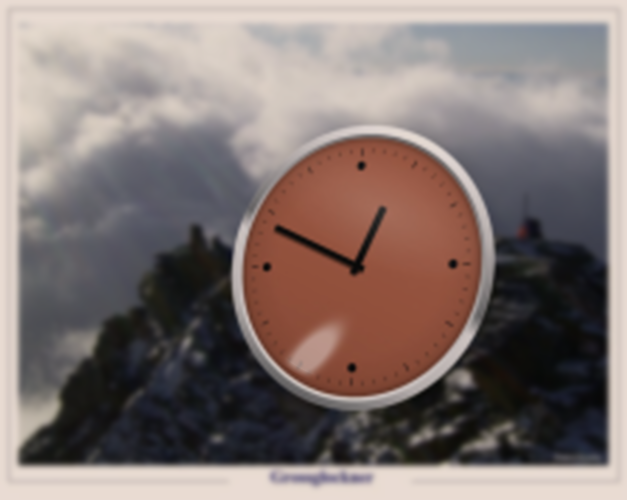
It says 12 h 49 min
